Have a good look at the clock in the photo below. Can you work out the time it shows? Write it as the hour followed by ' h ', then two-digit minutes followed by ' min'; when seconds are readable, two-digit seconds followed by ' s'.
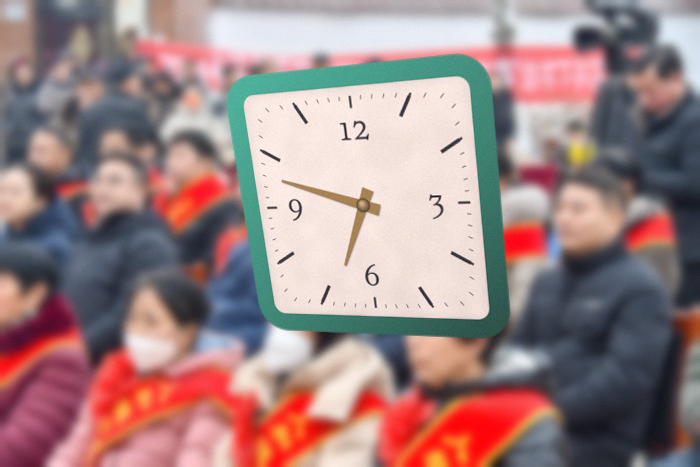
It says 6 h 48 min
